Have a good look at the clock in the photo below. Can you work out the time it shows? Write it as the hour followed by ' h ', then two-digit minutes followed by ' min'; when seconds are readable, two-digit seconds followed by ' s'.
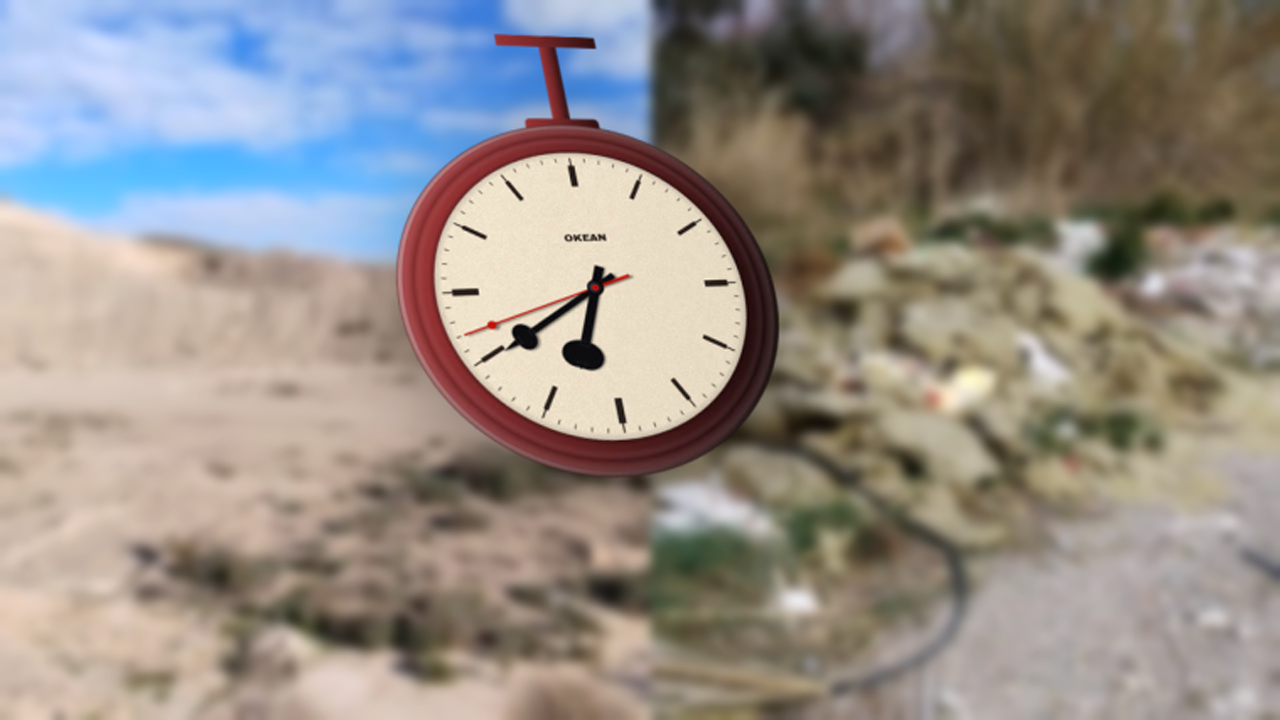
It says 6 h 39 min 42 s
